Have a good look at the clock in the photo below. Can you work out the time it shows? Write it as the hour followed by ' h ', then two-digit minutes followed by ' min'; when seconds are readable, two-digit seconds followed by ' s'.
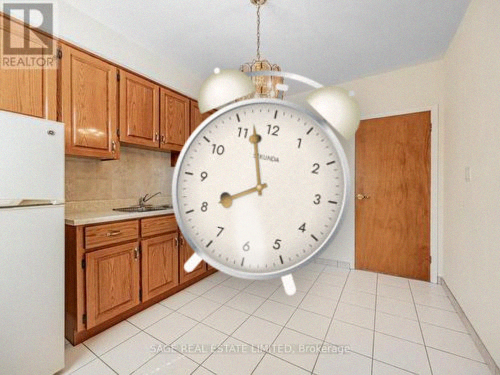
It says 7 h 57 min
